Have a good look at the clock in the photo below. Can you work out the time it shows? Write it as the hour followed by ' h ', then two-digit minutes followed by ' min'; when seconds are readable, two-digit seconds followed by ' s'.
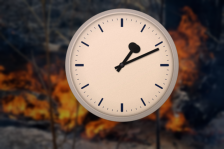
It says 1 h 11 min
